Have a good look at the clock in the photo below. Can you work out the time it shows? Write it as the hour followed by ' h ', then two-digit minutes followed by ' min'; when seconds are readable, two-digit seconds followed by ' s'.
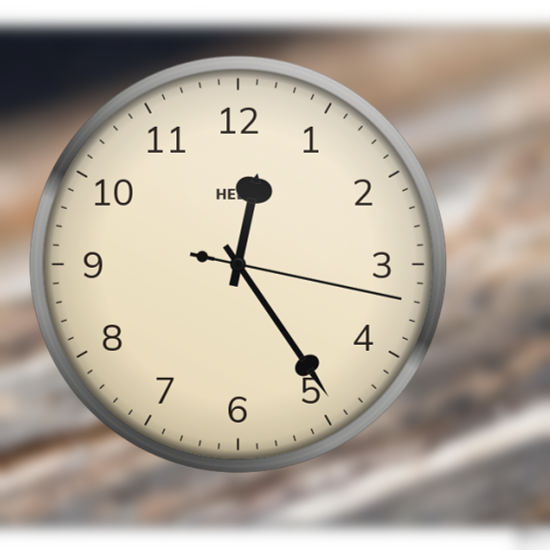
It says 12 h 24 min 17 s
